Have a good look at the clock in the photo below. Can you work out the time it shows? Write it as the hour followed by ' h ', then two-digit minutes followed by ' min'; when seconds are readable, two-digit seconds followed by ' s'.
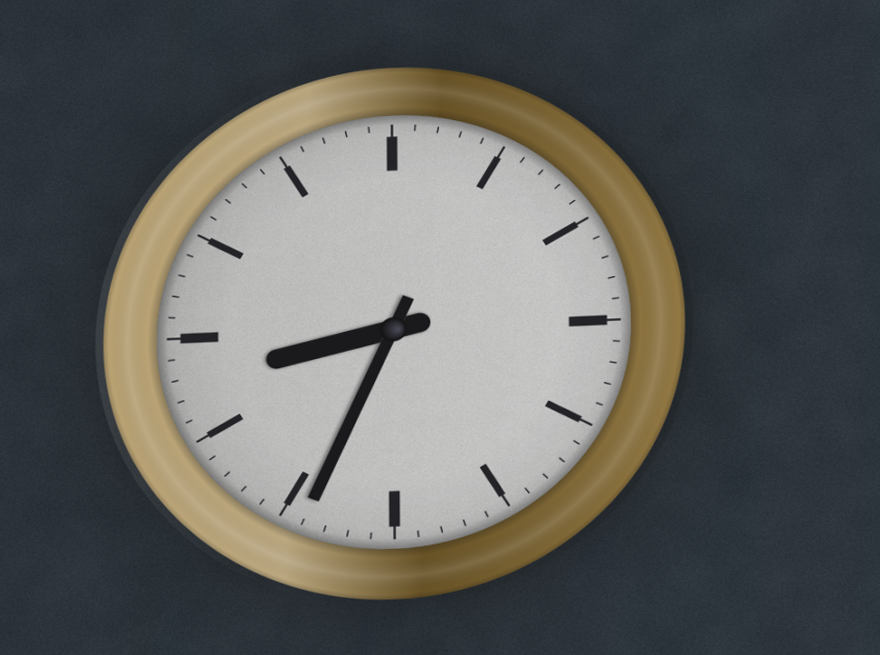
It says 8 h 34 min
